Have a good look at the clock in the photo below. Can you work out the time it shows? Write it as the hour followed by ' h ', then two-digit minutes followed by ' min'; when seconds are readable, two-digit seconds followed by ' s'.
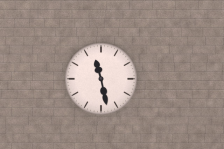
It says 11 h 28 min
